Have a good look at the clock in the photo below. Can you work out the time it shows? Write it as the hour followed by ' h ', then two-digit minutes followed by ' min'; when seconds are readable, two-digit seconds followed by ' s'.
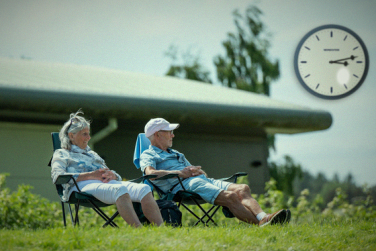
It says 3 h 13 min
